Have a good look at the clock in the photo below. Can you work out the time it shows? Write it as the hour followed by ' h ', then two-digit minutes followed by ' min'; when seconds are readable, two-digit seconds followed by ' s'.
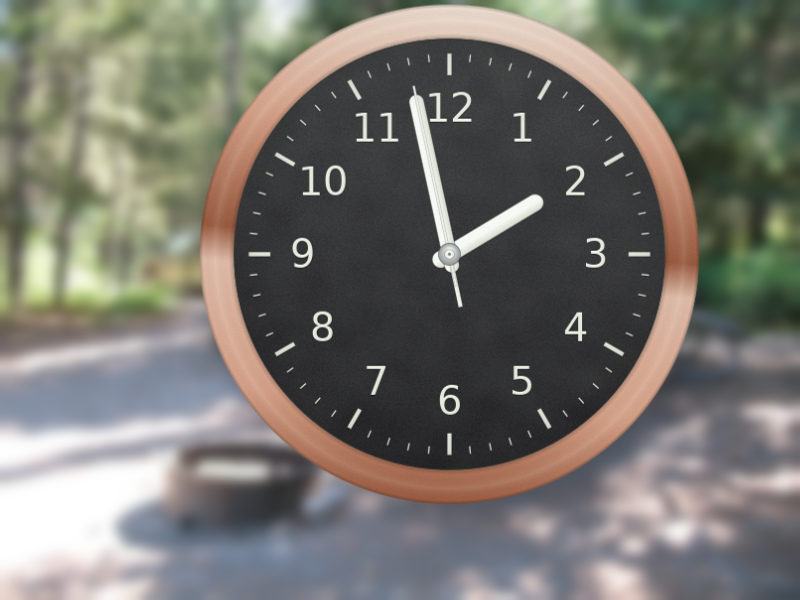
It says 1 h 57 min 58 s
